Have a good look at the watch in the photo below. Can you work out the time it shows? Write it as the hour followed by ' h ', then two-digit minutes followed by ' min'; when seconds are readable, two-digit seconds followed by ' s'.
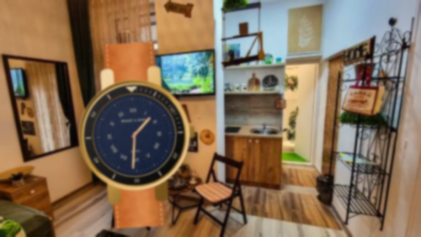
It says 1 h 31 min
